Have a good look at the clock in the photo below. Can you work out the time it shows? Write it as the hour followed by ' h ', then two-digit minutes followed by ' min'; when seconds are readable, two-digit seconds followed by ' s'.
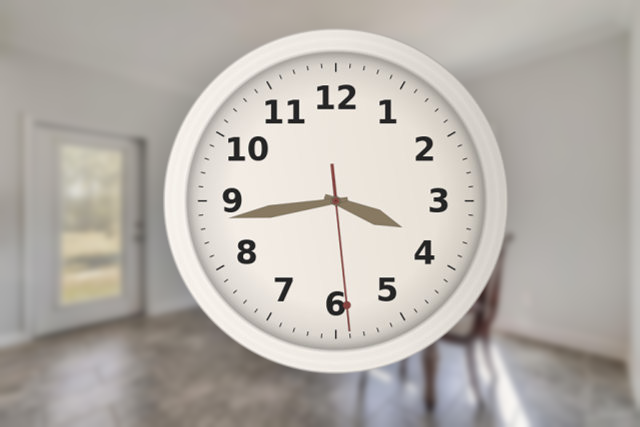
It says 3 h 43 min 29 s
